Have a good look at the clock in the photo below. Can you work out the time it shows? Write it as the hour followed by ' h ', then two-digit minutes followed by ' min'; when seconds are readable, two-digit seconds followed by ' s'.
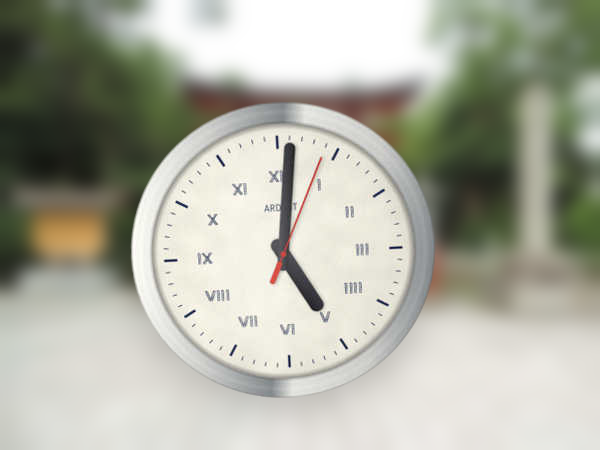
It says 5 h 01 min 04 s
